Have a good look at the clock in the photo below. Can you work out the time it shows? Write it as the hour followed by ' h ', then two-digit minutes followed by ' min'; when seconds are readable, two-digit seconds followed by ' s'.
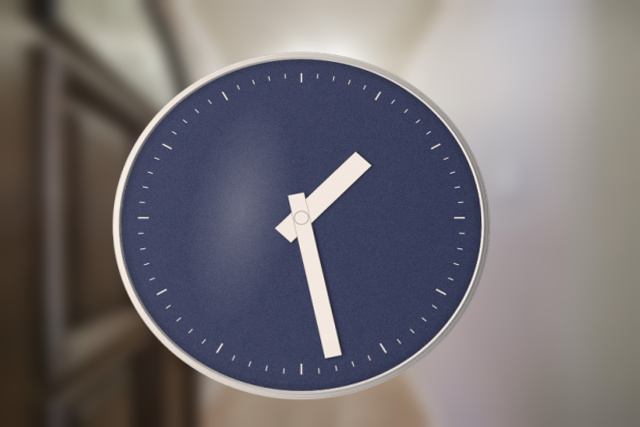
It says 1 h 28 min
